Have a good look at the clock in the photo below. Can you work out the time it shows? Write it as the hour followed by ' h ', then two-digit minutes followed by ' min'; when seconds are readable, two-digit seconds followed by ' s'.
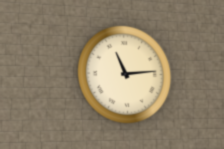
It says 11 h 14 min
